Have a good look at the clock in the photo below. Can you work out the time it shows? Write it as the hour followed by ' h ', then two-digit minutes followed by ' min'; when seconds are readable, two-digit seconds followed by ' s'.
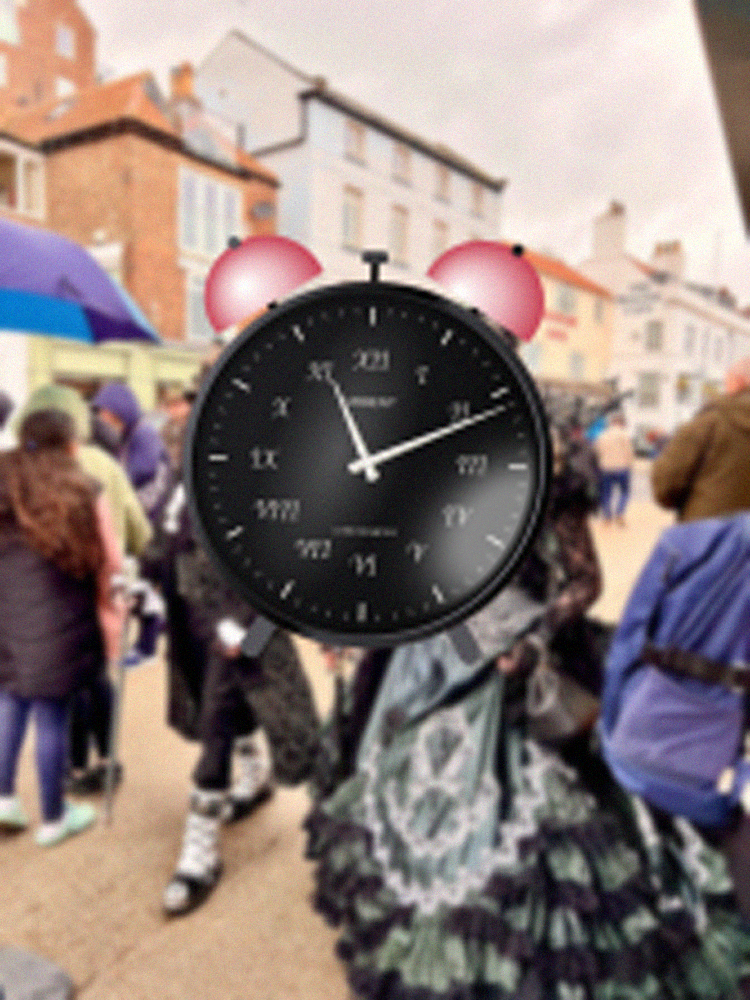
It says 11 h 11 min
